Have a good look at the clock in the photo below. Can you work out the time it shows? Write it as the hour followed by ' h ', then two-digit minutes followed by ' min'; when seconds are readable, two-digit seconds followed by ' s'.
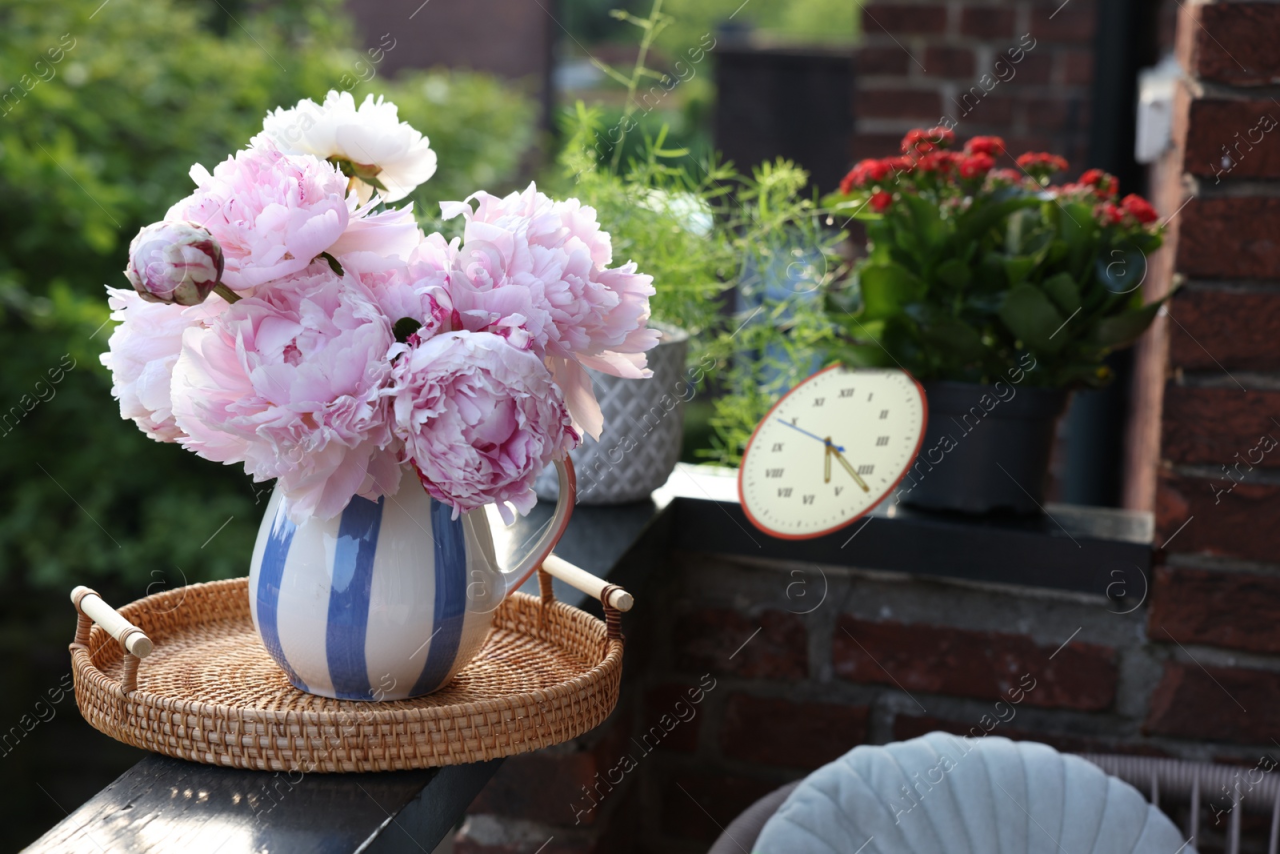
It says 5 h 21 min 49 s
